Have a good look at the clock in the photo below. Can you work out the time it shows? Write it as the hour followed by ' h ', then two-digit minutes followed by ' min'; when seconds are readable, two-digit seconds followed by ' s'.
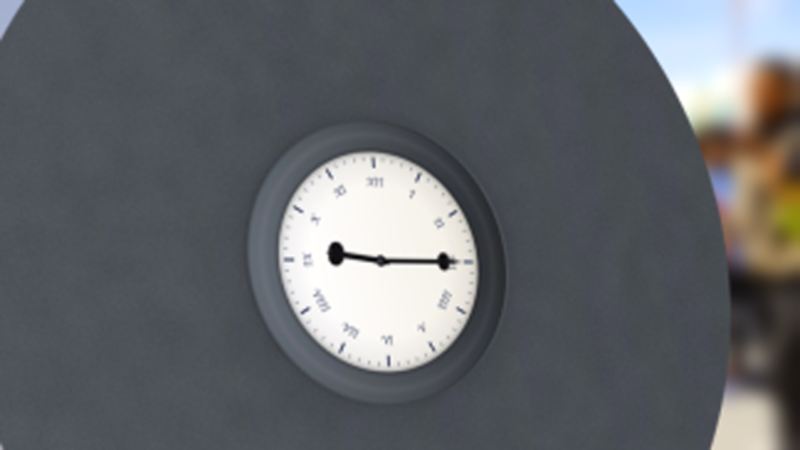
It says 9 h 15 min
